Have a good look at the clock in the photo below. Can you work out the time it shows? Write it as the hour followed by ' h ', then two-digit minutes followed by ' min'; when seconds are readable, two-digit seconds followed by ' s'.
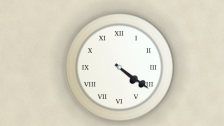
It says 4 h 21 min
